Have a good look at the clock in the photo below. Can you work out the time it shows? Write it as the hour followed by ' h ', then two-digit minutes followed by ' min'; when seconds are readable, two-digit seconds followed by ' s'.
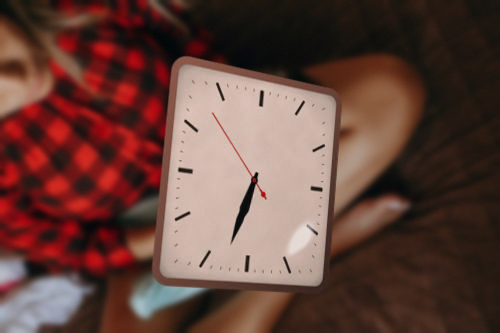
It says 6 h 32 min 53 s
